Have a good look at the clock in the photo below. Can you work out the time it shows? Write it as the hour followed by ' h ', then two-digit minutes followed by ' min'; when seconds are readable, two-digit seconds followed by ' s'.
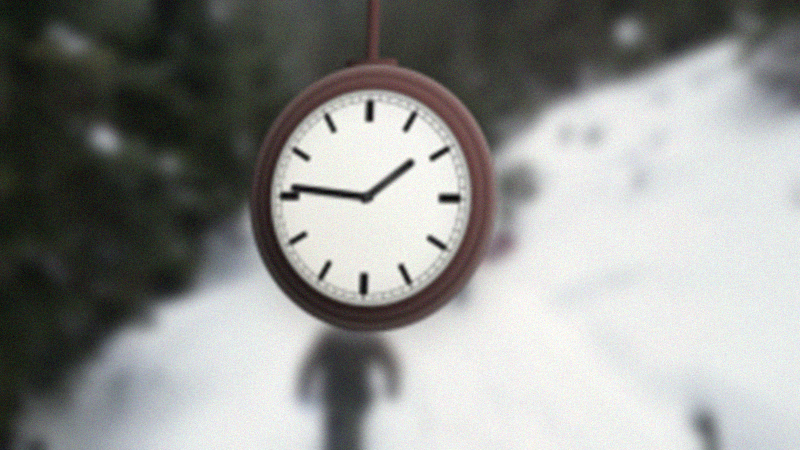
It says 1 h 46 min
